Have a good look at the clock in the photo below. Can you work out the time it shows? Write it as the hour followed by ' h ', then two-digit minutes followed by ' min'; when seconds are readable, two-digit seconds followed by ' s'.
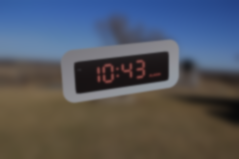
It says 10 h 43 min
